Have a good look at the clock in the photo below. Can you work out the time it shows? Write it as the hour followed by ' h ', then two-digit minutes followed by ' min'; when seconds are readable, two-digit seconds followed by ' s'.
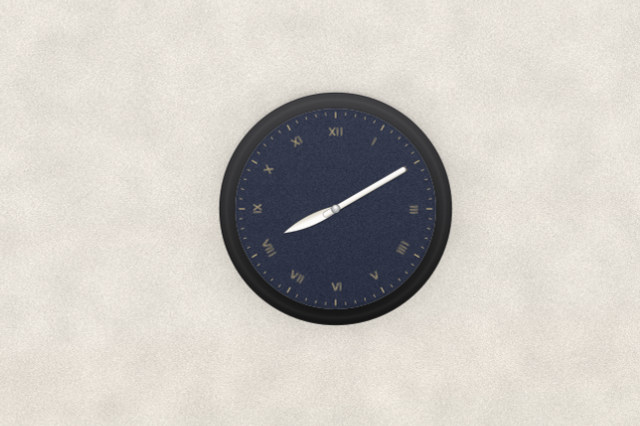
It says 8 h 10 min
